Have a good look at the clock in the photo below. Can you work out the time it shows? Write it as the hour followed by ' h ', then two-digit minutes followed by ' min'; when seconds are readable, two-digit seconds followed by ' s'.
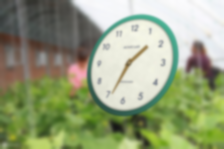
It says 1 h 34 min
